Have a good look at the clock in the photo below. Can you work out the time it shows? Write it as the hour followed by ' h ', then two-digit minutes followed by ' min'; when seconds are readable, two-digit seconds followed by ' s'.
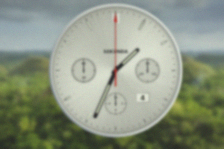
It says 1 h 34 min
